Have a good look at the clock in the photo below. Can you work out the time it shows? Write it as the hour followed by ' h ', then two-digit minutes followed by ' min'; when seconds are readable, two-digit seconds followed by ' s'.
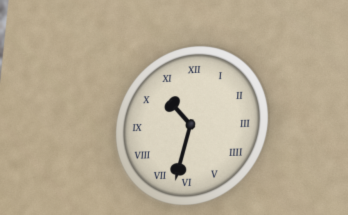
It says 10 h 32 min
